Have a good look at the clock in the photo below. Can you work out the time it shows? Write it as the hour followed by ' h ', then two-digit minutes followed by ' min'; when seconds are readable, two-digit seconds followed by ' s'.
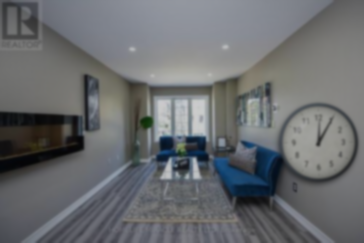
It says 12 h 05 min
